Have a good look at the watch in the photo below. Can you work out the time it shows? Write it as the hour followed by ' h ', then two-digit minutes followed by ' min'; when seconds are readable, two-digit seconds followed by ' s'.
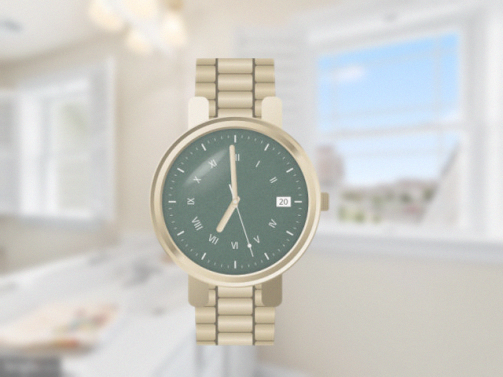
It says 6 h 59 min 27 s
